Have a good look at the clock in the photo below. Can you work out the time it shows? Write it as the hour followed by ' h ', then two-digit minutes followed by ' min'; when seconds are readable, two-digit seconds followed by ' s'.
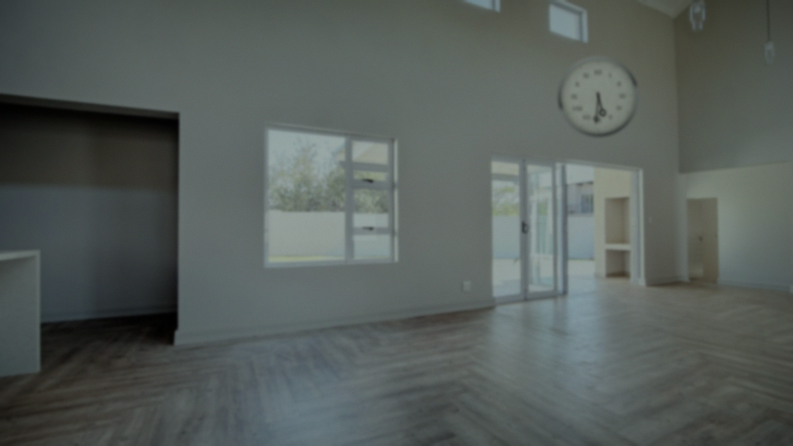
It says 5 h 31 min
